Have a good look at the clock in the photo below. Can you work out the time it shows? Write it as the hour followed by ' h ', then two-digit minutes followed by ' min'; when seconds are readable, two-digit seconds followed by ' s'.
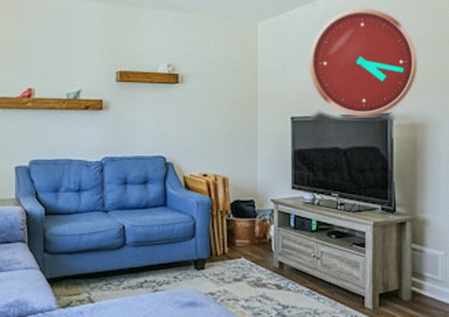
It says 4 h 17 min
